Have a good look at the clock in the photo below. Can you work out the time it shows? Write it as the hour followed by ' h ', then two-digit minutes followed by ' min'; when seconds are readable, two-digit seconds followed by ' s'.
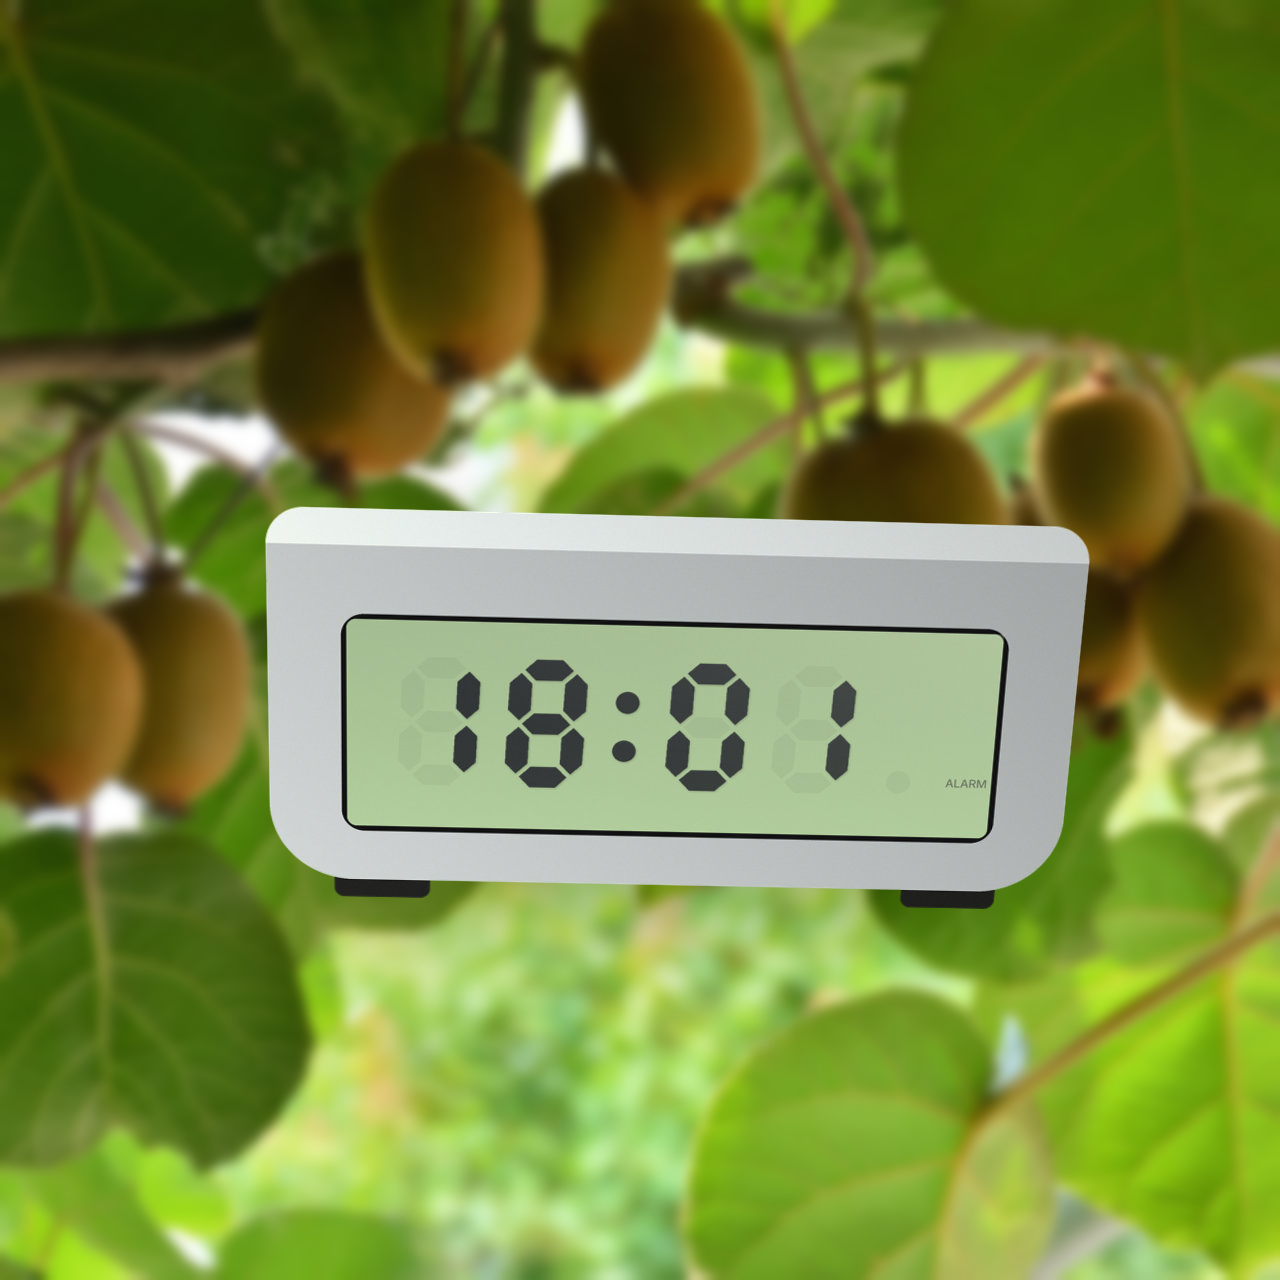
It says 18 h 01 min
